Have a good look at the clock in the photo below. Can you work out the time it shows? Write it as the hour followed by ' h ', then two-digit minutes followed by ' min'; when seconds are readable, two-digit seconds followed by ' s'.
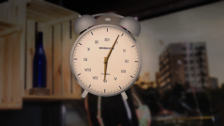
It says 6 h 04 min
